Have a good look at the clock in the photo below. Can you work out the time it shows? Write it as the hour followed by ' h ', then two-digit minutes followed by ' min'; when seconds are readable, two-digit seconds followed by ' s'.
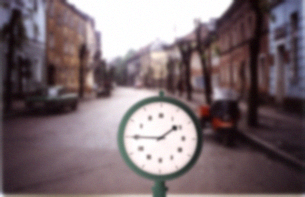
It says 1 h 45 min
